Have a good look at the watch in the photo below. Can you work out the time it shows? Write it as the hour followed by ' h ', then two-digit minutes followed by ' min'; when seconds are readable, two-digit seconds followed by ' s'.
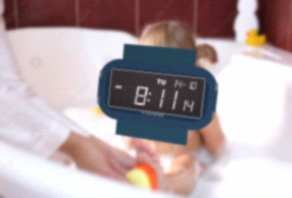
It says 8 h 11 min
